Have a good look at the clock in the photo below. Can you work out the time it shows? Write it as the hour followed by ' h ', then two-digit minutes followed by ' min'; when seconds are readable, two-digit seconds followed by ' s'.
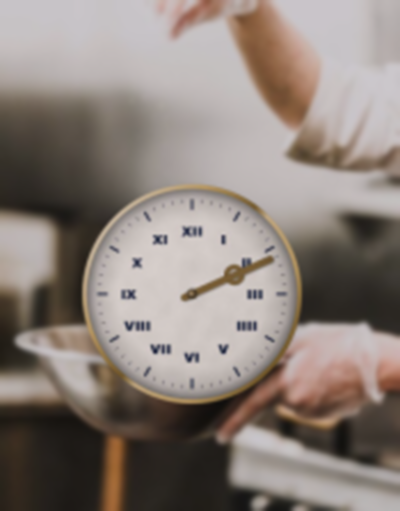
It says 2 h 11 min
